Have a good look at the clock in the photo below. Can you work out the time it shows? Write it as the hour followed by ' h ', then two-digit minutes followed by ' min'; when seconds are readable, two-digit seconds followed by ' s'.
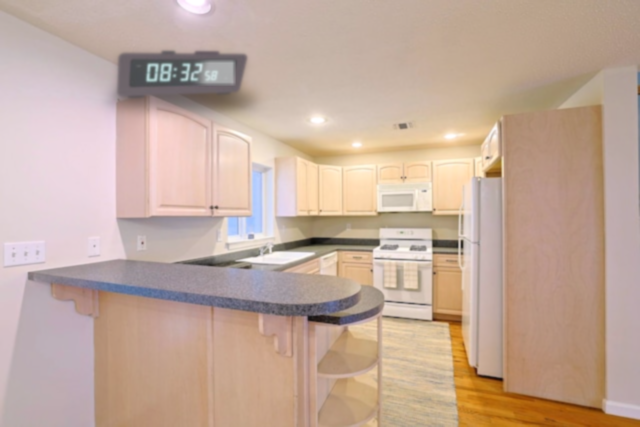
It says 8 h 32 min
